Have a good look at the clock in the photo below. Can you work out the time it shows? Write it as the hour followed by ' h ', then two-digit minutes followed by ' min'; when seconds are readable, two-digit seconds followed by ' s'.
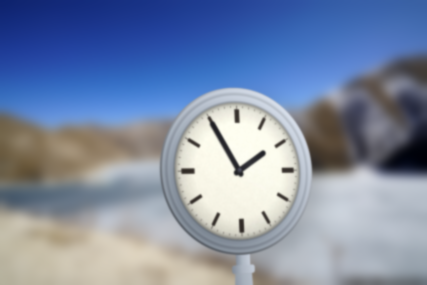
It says 1 h 55 min
